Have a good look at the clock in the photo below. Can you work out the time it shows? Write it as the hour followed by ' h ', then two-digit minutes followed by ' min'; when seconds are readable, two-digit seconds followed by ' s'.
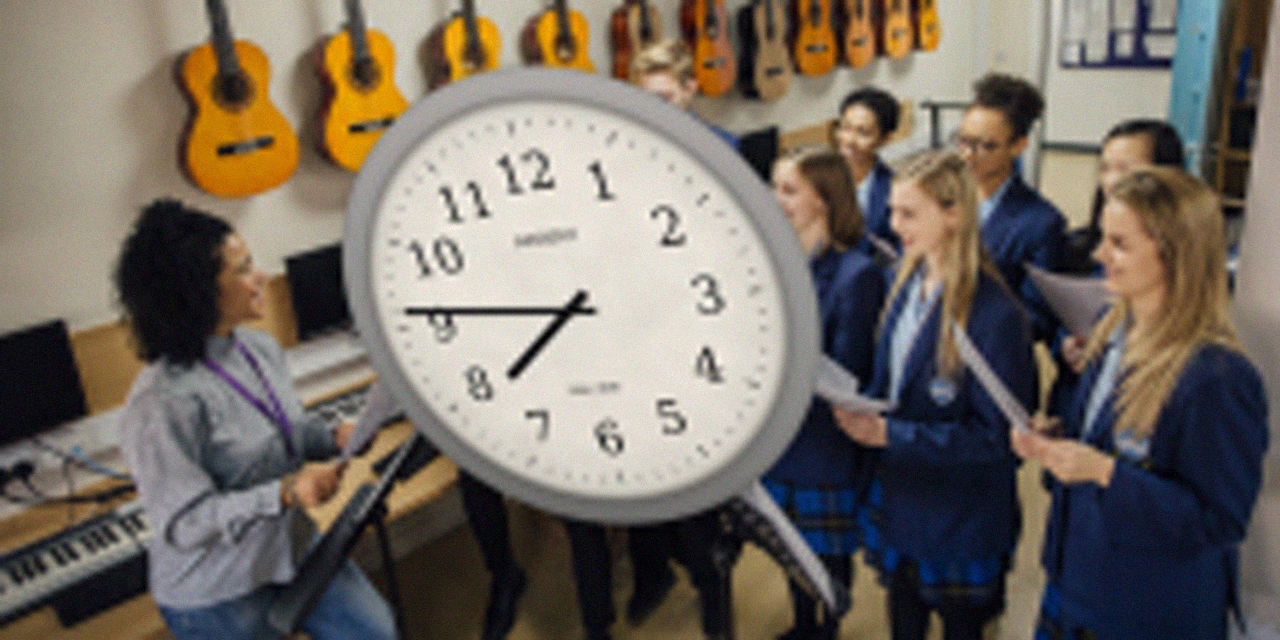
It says 7 h 46 min
